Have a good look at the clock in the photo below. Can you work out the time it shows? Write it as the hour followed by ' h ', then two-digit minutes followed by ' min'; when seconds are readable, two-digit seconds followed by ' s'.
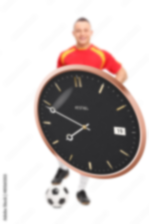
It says 7 h 49 min
